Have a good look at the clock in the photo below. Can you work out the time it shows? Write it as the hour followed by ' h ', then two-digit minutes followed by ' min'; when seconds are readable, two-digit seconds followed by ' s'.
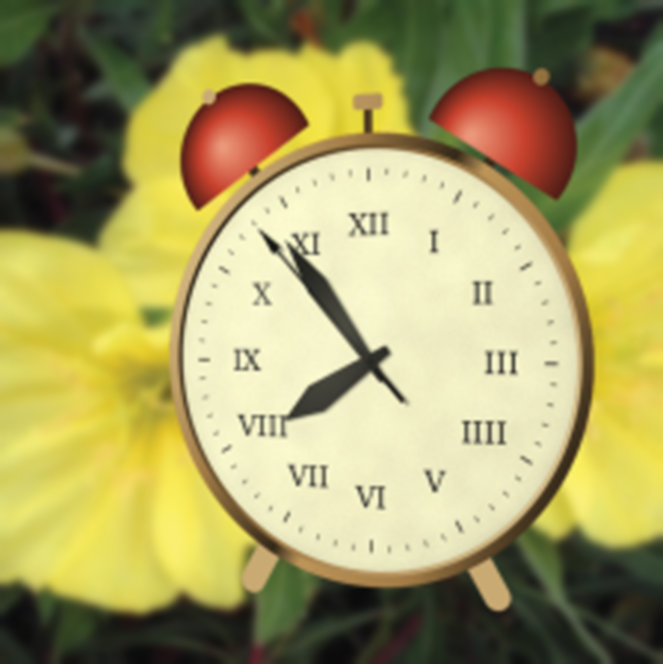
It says 7 h 53 min 53 s
